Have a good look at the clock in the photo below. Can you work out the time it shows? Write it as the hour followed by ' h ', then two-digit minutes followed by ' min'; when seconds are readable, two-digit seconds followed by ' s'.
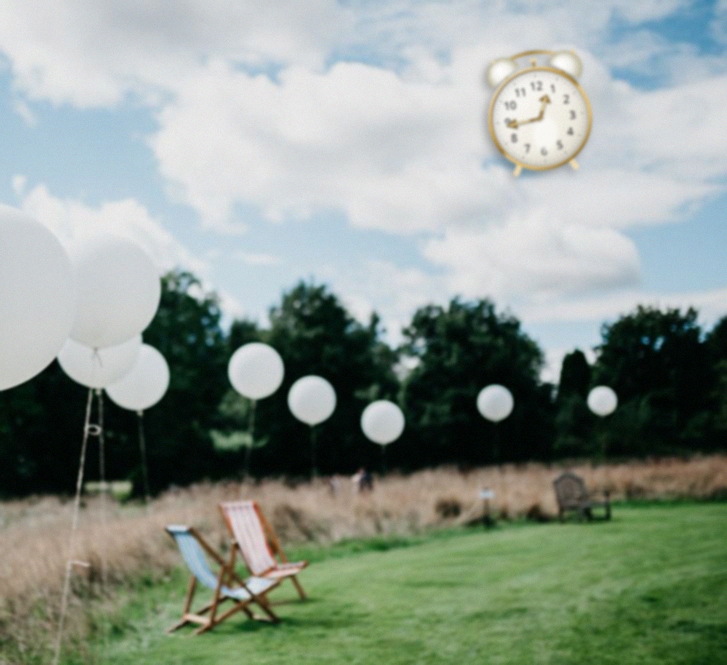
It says 12 h 44 min
